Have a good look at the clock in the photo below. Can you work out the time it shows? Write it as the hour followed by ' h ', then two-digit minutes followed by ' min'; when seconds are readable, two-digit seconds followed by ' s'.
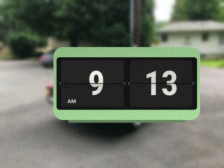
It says 9 h 13 min
